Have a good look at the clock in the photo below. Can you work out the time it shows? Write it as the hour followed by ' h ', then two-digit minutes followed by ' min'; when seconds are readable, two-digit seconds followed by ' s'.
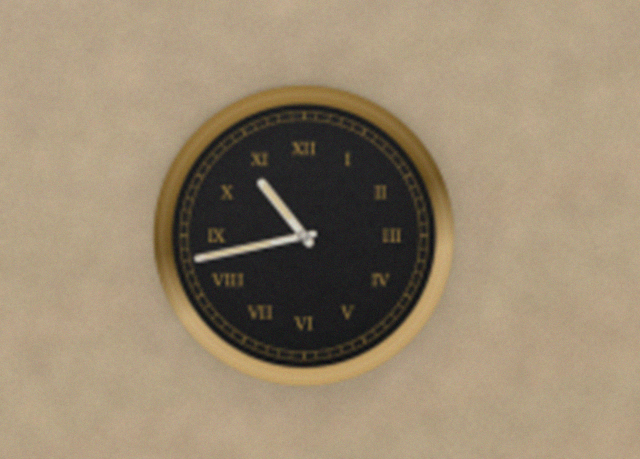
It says 10 h 43 min
